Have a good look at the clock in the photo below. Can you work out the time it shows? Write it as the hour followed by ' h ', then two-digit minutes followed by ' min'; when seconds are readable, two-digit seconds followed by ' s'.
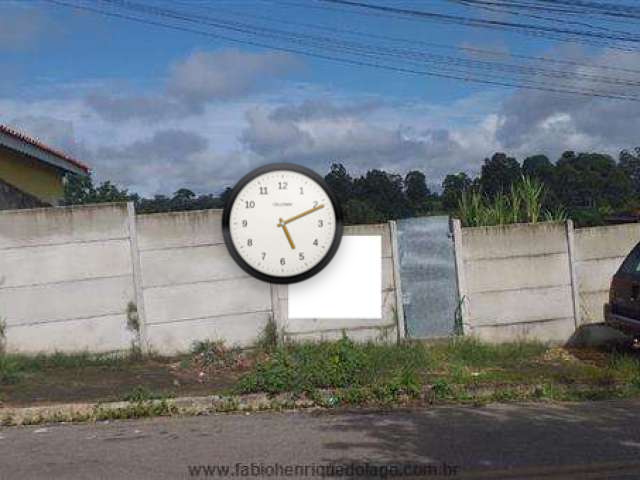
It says 5 h 11 min
